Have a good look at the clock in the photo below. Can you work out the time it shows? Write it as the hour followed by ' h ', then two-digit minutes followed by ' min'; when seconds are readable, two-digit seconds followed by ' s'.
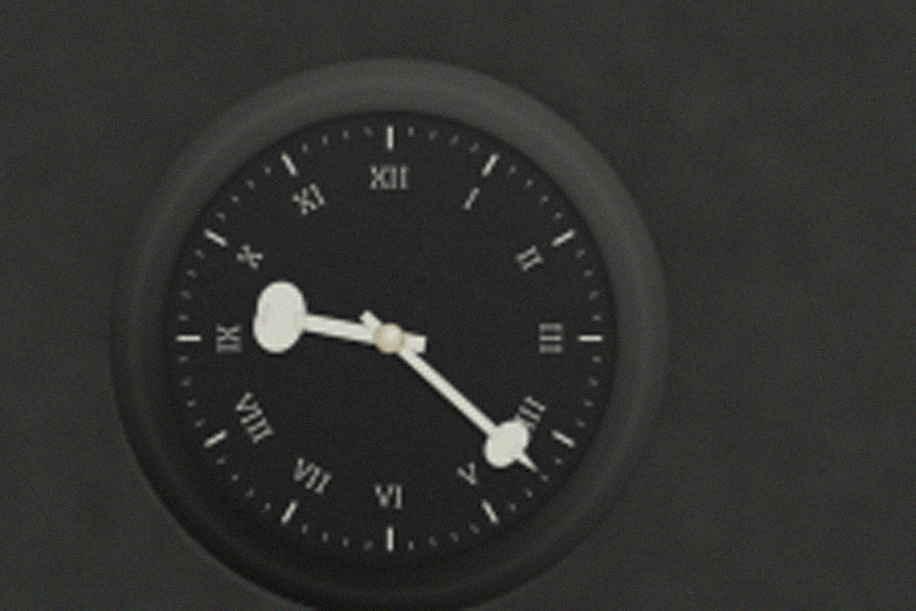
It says 9 h 22 min
